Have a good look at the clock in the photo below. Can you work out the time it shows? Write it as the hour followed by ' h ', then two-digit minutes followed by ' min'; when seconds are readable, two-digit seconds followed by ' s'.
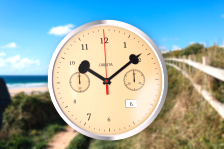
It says 10 h 09 min
